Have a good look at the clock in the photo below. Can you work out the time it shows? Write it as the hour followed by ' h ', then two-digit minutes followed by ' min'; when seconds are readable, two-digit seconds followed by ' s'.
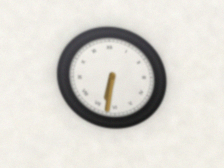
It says 6 h 32 min
